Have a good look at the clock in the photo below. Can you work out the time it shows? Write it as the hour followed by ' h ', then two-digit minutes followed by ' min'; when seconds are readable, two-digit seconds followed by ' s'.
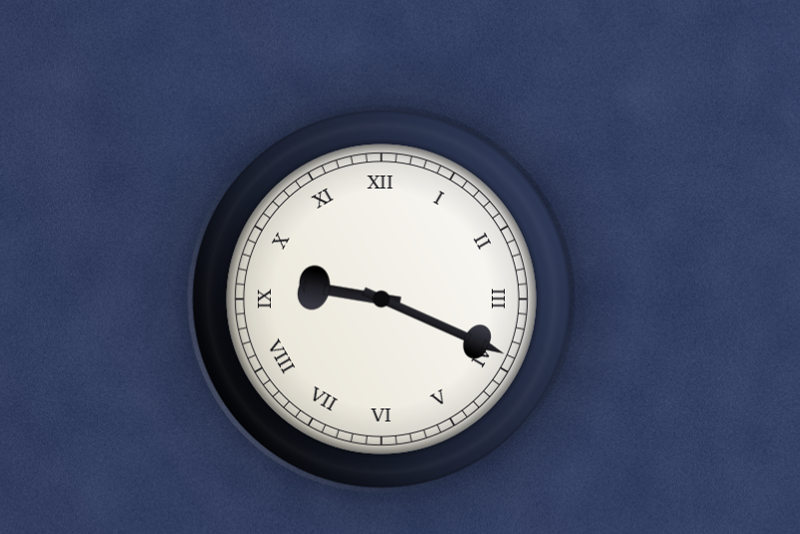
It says 9 h 19 min
